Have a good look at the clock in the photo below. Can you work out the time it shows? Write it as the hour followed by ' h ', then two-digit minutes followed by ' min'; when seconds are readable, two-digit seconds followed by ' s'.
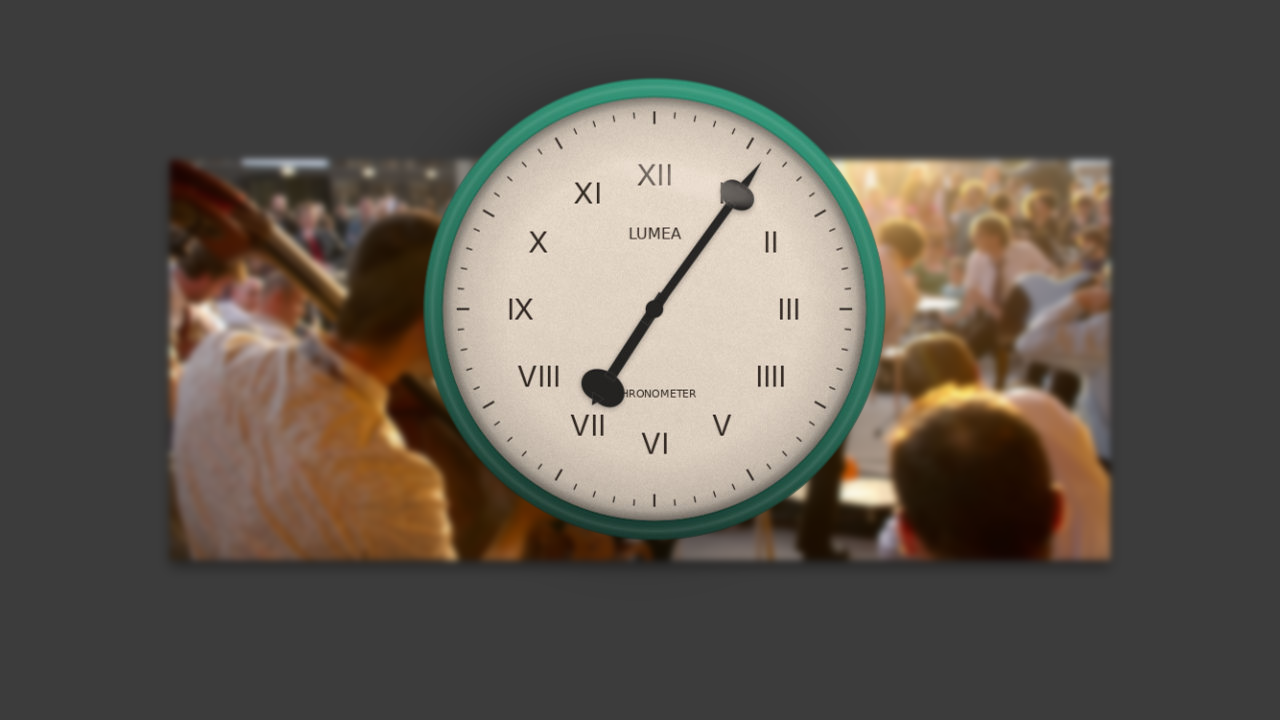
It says 7 h 06 min
